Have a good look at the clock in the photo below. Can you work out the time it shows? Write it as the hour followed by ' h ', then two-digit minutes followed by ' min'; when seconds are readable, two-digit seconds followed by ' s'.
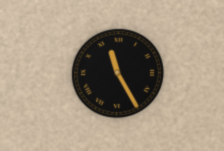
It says 11 h 25 min
